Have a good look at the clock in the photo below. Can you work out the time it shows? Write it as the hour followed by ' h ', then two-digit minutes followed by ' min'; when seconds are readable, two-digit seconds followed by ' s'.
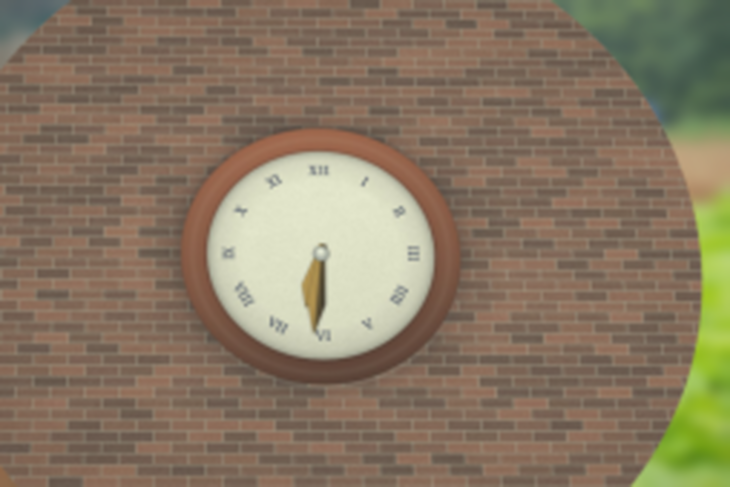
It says 6 h 31 min
